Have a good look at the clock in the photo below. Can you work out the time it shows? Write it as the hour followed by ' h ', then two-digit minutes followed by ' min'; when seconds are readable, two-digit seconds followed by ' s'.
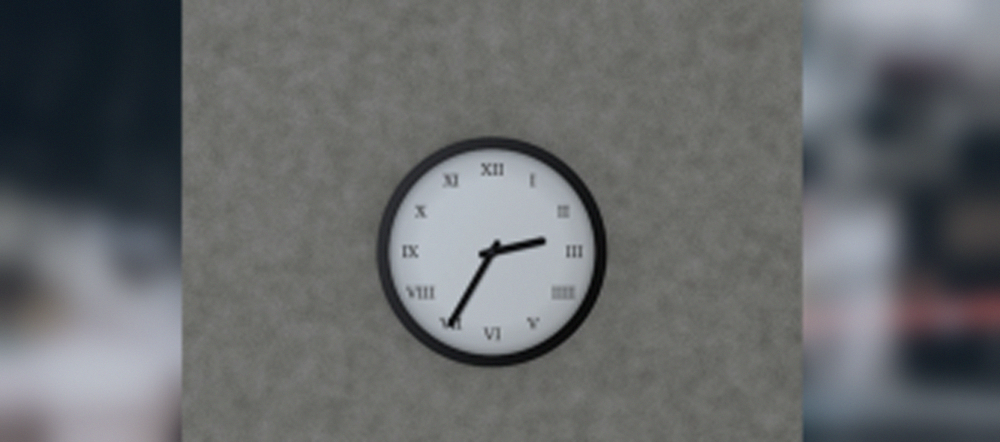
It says 2 h 35 min
